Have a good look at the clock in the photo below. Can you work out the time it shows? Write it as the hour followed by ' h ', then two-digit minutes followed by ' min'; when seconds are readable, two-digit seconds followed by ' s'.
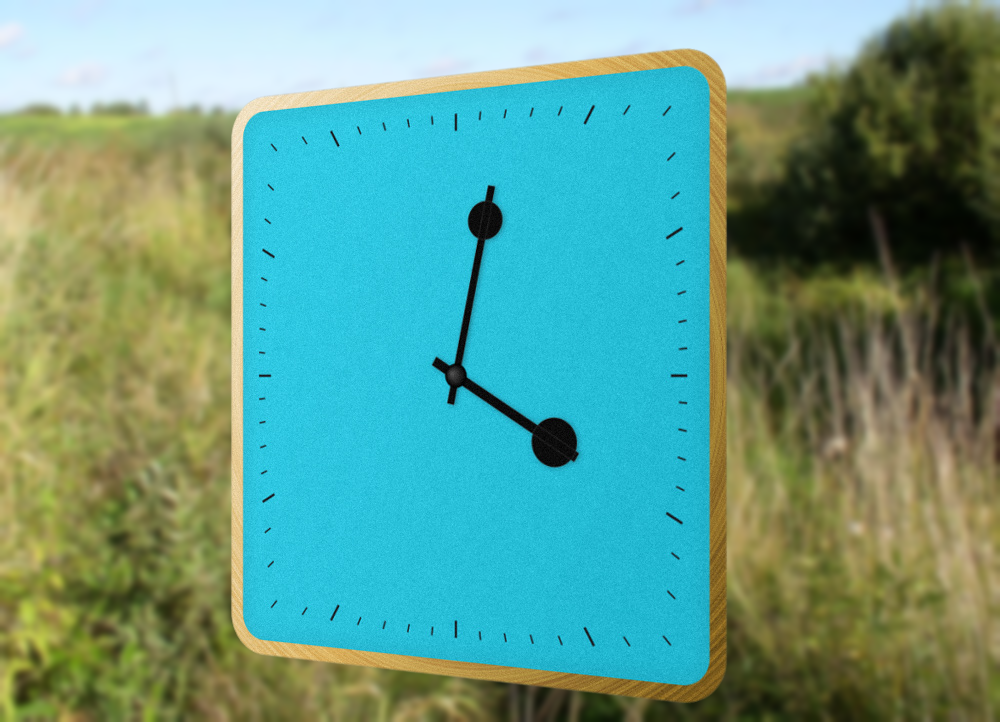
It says 4 h 02 min
